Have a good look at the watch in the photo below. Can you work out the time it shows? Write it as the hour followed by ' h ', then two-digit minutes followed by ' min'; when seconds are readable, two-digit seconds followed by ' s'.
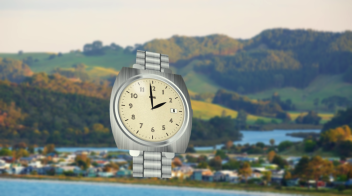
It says 1 h 59 min
